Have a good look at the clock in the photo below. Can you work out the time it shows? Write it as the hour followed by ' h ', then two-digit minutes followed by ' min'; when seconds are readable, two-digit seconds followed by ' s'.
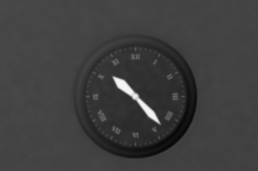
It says 10 h 23 min
